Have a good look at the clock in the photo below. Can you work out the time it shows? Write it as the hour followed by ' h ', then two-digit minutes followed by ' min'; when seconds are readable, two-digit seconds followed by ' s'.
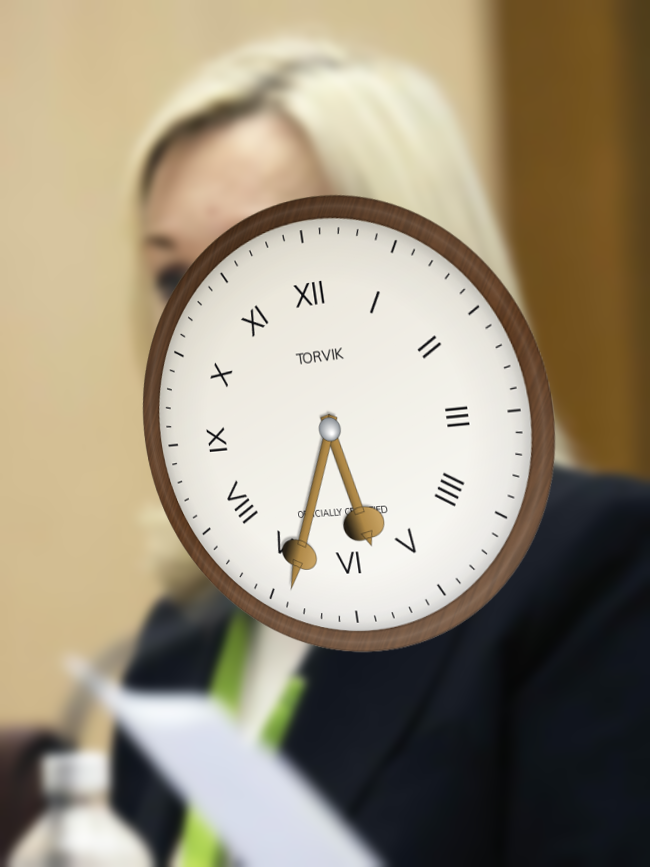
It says 5 h 34 min
